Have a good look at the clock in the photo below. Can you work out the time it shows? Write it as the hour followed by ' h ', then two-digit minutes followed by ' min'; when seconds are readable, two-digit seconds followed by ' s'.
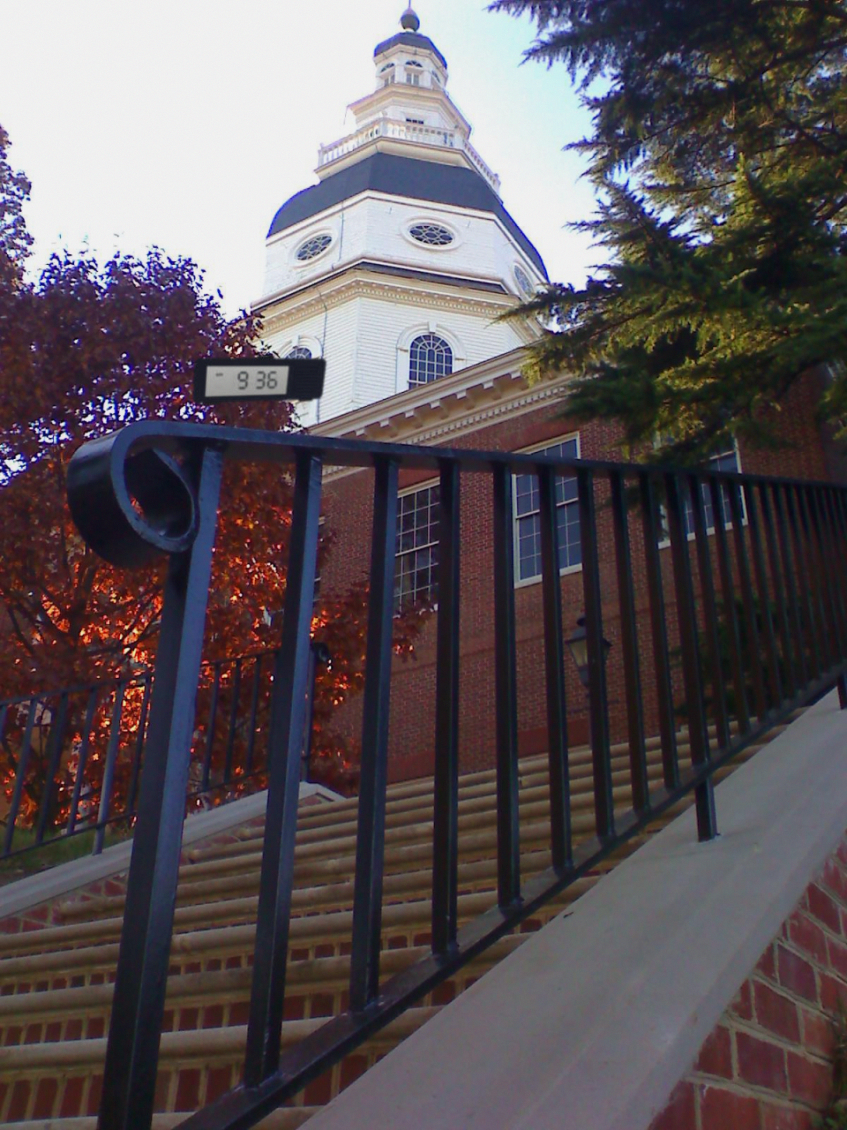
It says 9 h 36 min
